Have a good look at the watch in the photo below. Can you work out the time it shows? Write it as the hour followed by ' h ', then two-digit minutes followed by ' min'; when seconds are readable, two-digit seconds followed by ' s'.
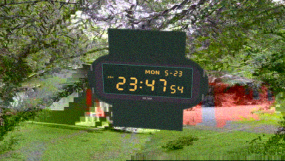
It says 23 h 47 min 54 s
